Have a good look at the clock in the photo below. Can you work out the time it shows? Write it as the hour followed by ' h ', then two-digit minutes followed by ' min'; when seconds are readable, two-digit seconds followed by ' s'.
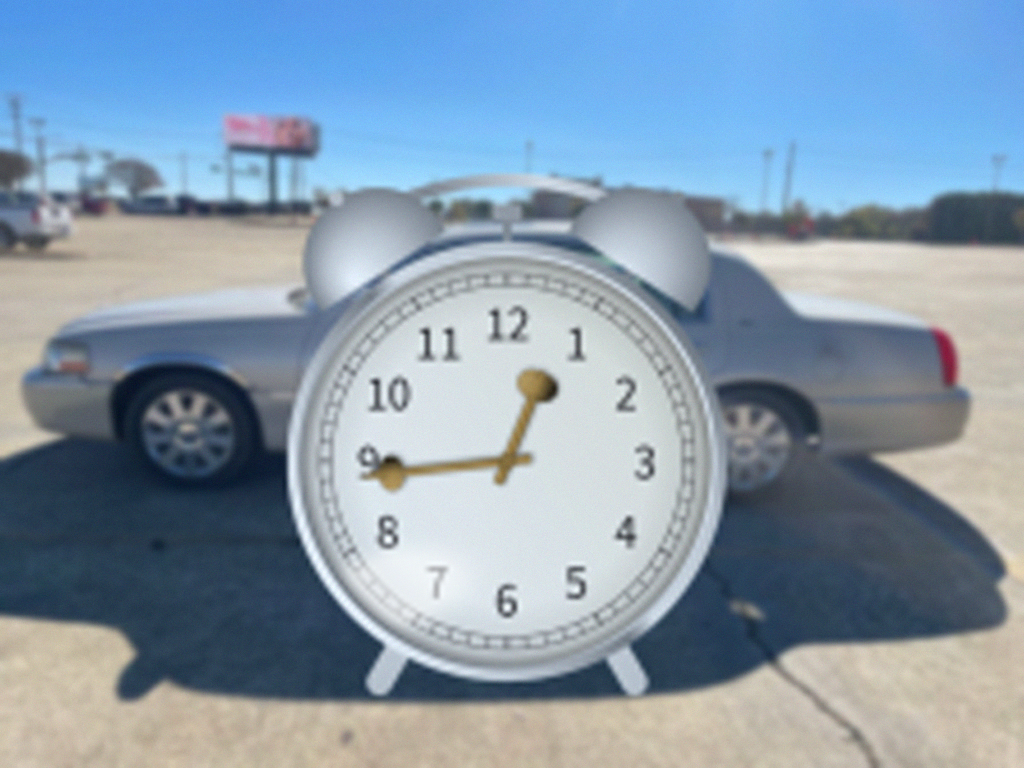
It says 12 h 44 min
